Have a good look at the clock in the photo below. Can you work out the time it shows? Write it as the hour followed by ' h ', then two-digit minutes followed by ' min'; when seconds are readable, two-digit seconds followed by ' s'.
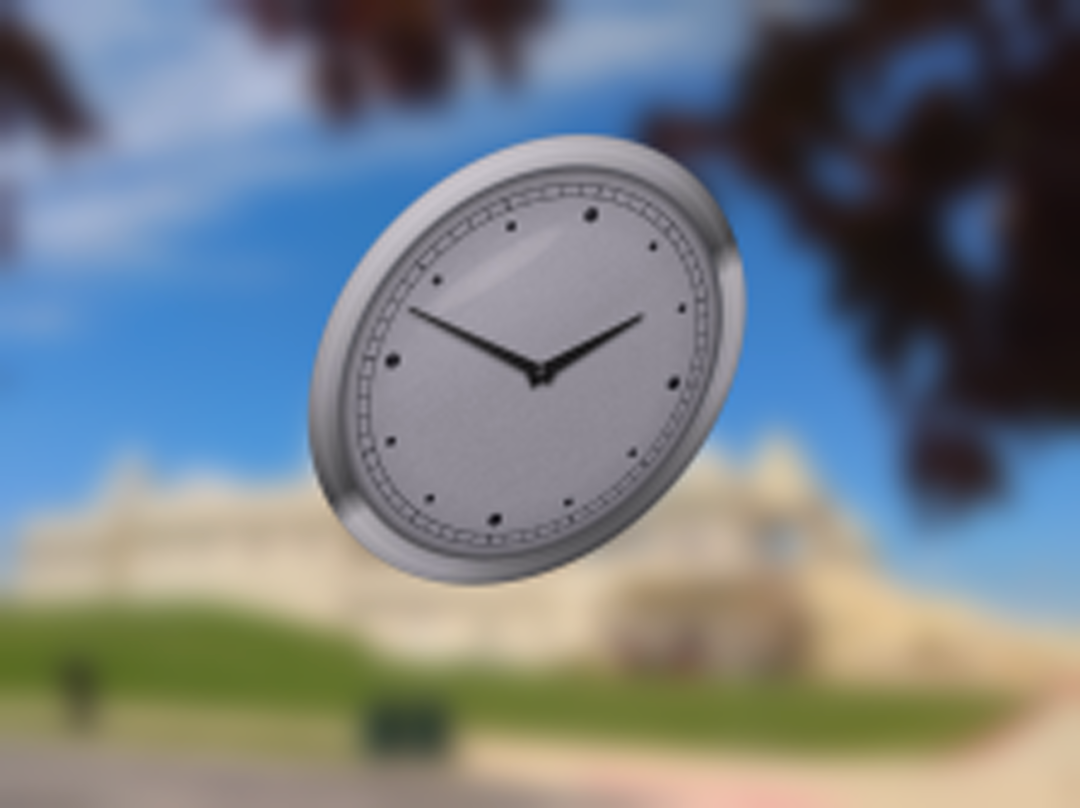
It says 1 h 48 min
